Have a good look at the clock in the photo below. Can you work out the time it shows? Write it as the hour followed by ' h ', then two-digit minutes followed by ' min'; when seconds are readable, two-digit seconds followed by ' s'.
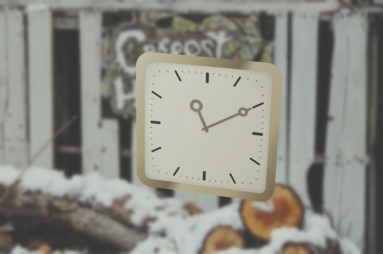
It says 11 h 10 min
